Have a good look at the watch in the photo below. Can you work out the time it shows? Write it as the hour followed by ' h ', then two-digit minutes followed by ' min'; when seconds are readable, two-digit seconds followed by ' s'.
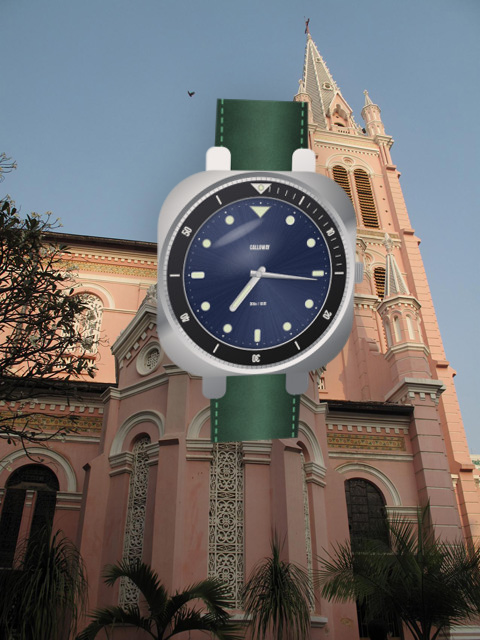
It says 7 h 16 min
